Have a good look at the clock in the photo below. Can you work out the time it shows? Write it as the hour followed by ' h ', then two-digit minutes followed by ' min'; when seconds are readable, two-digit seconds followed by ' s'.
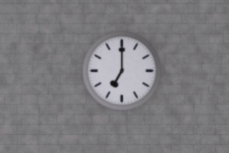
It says 7 h 00 min
